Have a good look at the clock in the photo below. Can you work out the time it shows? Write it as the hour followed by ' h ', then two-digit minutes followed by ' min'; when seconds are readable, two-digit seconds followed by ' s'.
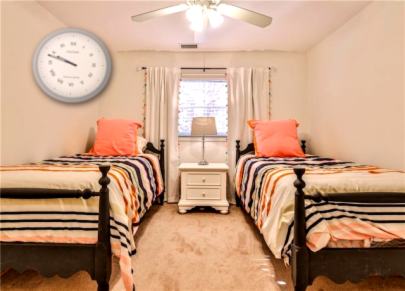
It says 9 h 48 min
